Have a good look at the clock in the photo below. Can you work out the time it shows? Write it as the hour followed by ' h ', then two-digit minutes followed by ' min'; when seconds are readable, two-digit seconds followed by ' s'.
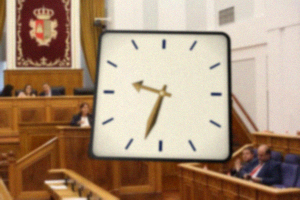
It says 9 h 33 min
